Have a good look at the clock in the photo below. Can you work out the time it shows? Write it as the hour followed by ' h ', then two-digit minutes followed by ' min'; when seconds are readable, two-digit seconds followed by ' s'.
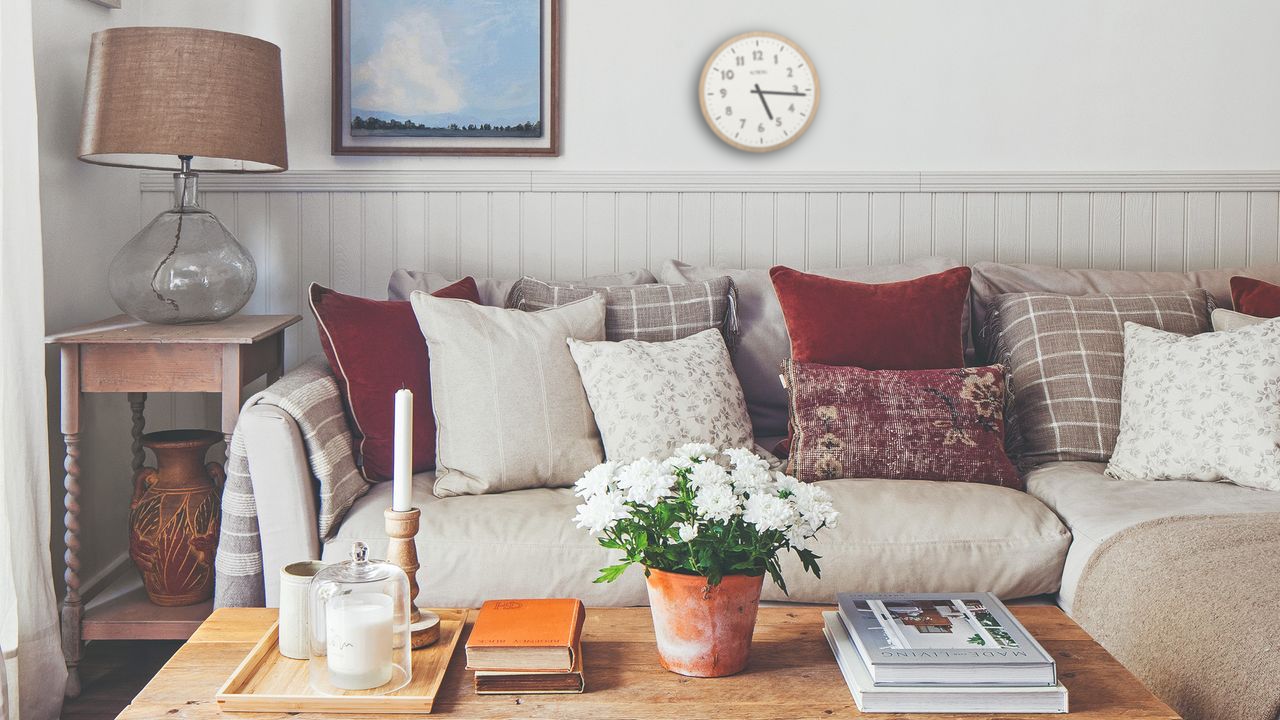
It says 5 h 16 min
